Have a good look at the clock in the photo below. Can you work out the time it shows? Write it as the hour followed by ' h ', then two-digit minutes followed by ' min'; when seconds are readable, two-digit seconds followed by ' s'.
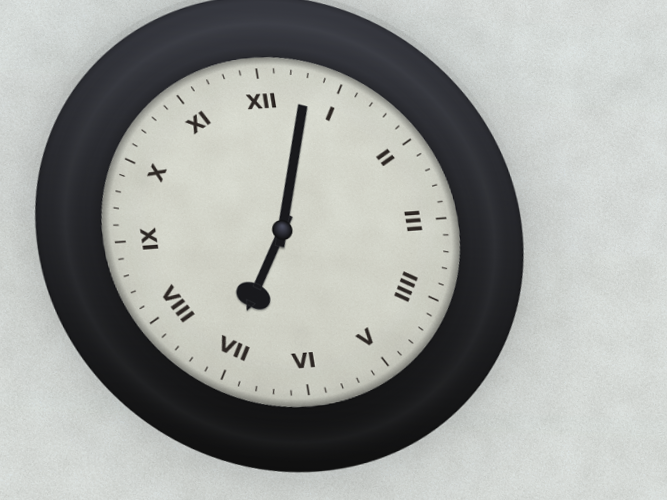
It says 7 h 03 min
